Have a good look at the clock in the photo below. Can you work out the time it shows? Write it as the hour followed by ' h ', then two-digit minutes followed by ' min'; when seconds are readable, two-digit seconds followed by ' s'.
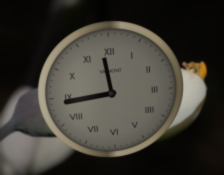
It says 11 h 44 min
